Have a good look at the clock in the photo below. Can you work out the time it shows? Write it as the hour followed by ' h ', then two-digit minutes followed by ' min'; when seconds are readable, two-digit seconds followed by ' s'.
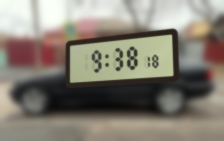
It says 9 h 38 min 18 s
